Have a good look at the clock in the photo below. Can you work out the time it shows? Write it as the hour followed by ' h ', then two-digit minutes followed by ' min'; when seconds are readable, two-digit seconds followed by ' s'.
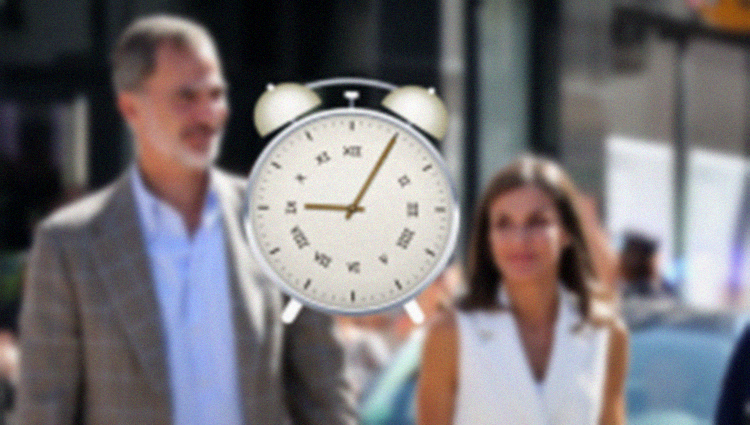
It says 9 h 05 min
